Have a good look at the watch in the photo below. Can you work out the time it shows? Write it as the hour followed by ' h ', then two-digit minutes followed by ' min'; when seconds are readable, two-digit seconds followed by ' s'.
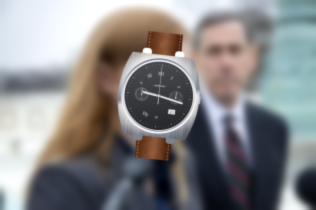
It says 9 h 17 min
